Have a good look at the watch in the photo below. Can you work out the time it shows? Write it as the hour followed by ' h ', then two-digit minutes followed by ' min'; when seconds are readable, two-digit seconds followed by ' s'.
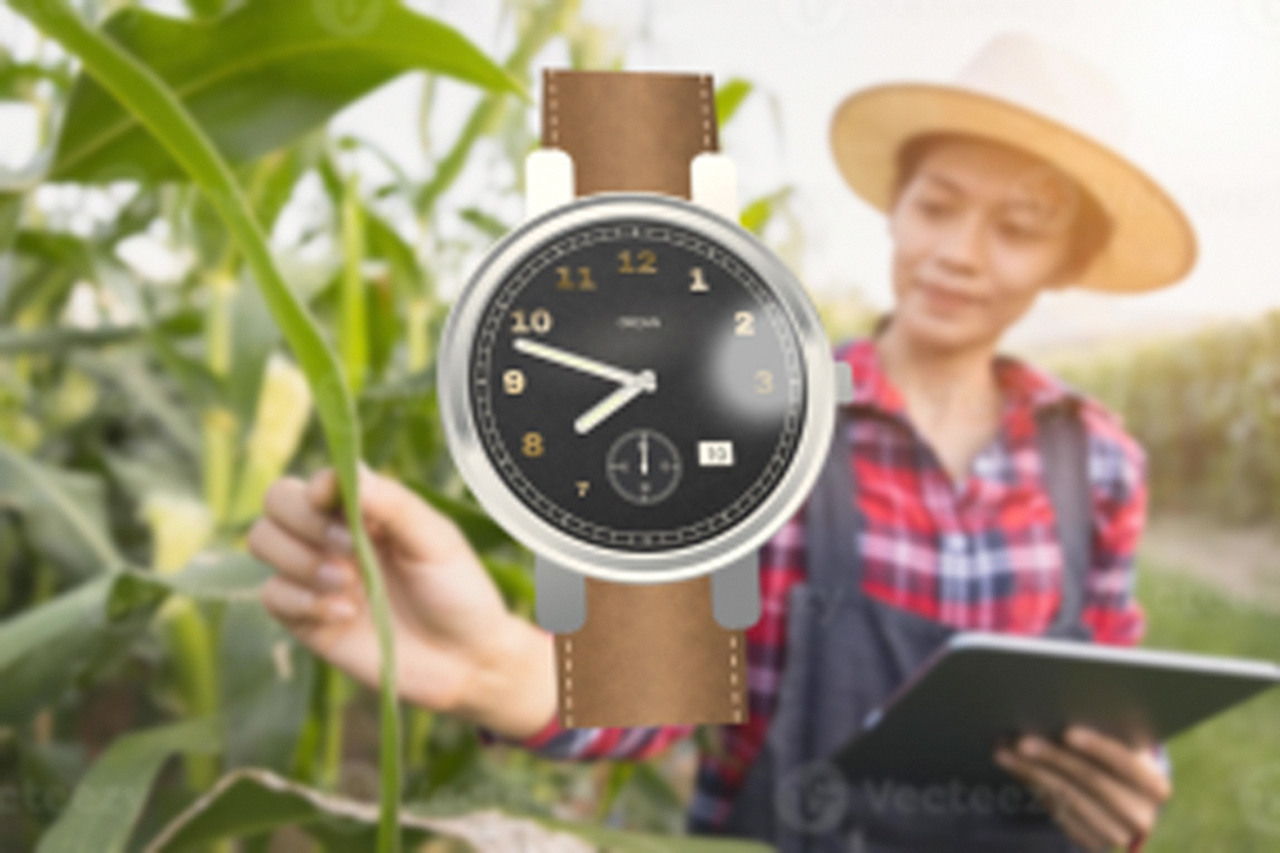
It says 7 h 48 min
